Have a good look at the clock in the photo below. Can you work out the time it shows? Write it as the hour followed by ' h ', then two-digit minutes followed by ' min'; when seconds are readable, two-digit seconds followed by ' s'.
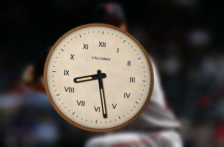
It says 8 h 28 min
